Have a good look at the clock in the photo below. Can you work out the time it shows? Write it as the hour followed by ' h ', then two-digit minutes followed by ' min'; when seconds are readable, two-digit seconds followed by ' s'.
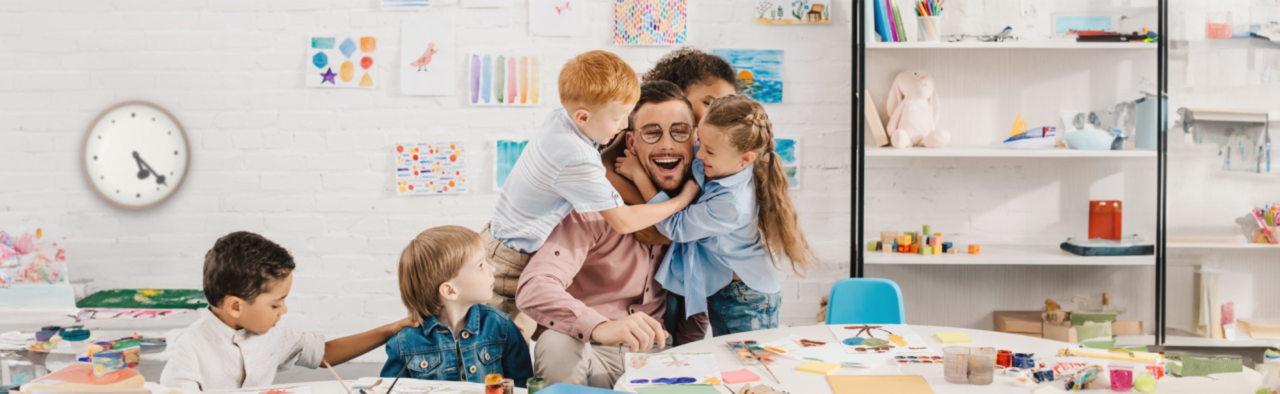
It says 5 h 23 min
